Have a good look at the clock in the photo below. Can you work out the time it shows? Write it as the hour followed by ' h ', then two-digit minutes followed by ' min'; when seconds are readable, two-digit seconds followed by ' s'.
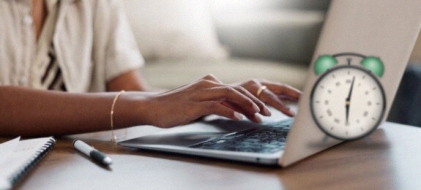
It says 6 h 02 min
